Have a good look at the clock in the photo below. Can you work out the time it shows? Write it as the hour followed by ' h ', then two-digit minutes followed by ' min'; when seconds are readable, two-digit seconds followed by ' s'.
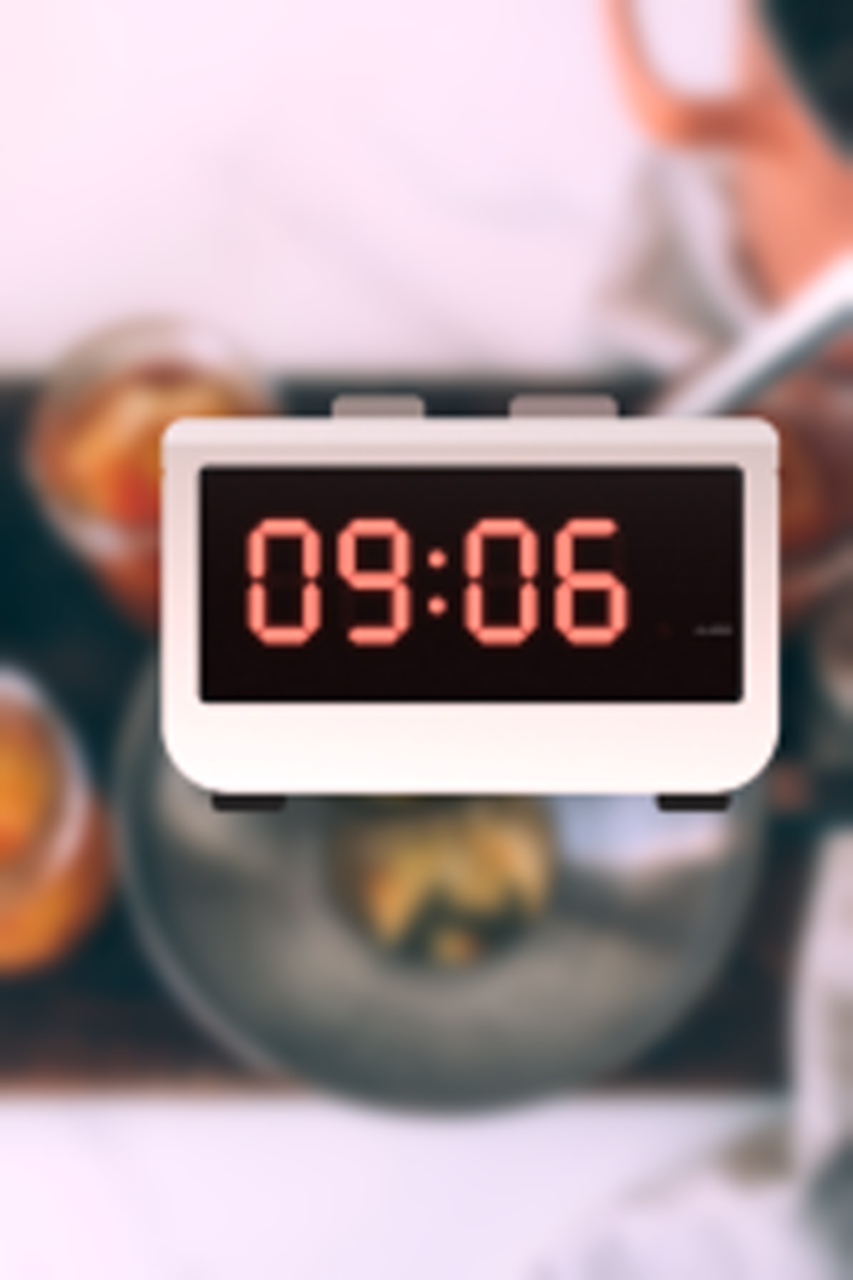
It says 9 h 06 min
